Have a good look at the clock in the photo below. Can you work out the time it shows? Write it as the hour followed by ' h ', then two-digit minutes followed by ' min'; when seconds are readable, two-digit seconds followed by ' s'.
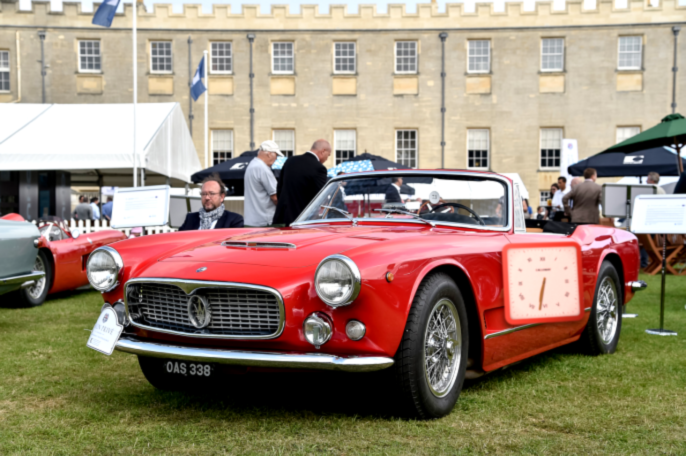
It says 6 h 32 min
